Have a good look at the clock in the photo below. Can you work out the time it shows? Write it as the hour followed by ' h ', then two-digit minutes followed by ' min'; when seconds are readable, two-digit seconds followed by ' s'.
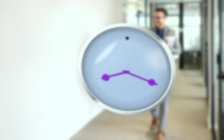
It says 8 h 18 min
